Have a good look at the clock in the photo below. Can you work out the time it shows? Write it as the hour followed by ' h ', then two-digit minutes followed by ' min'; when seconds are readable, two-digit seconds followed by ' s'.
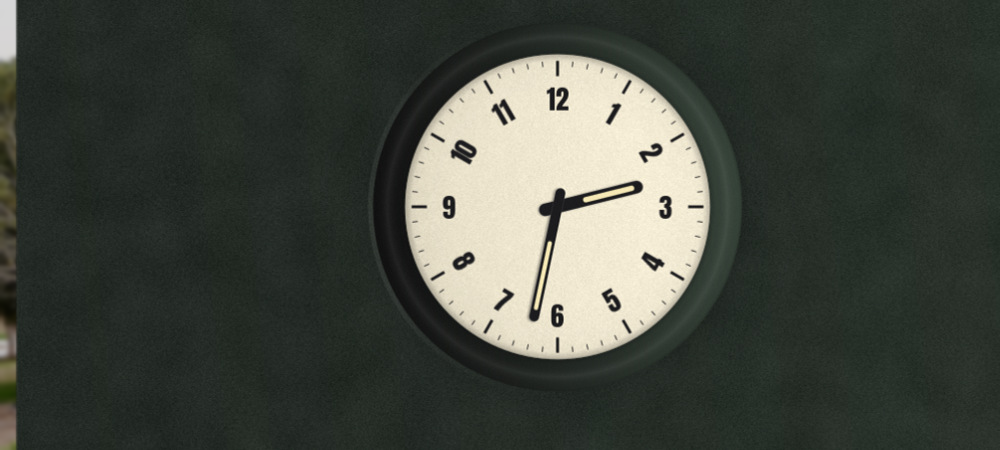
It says 2 h 32 min
